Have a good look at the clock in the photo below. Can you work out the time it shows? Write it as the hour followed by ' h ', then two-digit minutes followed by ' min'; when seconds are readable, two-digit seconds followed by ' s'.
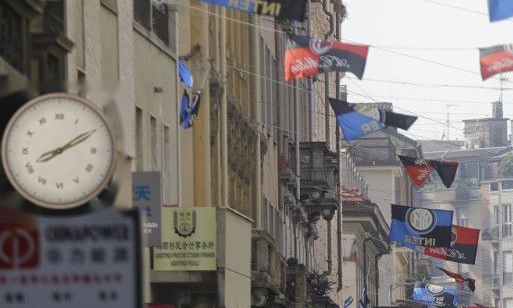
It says 8 h 10 min
